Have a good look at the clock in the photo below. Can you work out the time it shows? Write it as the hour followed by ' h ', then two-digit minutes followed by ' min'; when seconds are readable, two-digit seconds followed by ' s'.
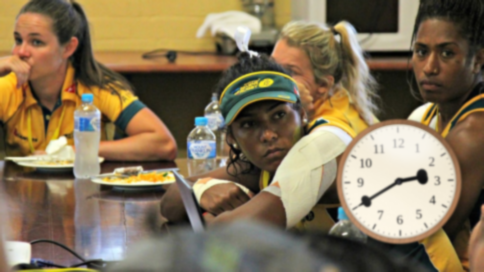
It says 2 h 40 min
